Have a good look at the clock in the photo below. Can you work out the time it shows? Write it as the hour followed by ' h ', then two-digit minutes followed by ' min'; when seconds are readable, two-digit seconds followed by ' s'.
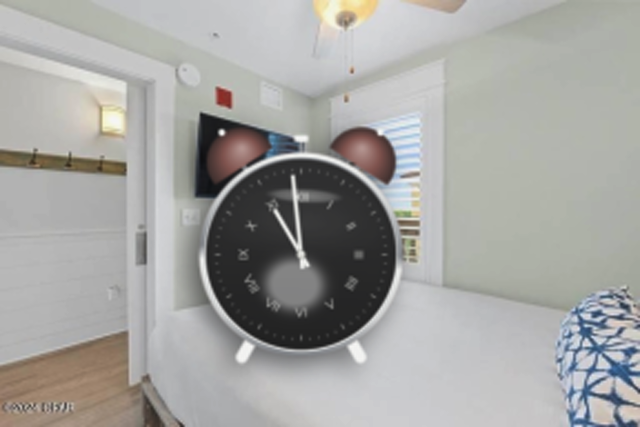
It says 10 h 59 min
